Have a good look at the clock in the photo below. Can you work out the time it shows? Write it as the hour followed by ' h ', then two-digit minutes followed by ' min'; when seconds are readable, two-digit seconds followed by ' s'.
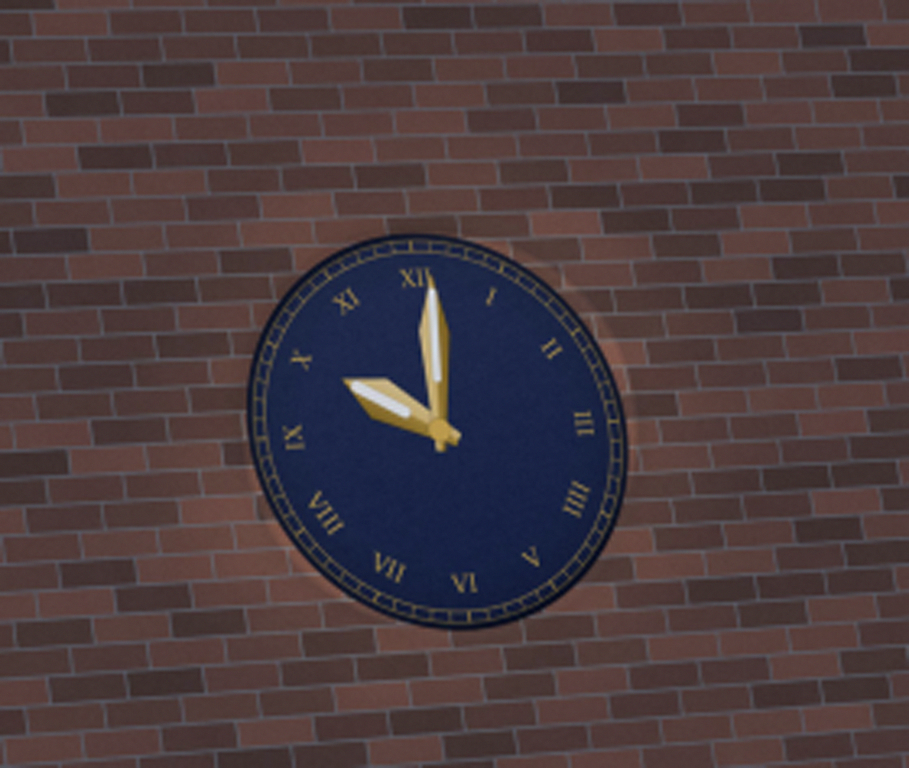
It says 10 h 01 min
